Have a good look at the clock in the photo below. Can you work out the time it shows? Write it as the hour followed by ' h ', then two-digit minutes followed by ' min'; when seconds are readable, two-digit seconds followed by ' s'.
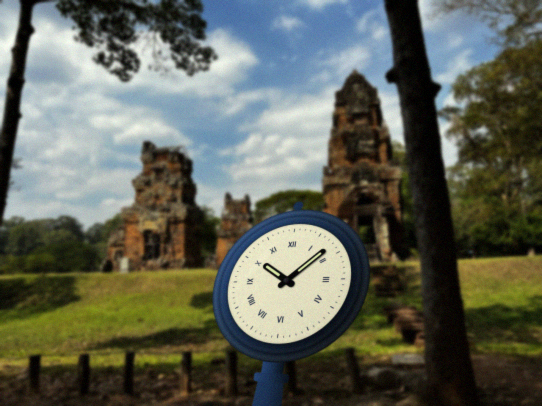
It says 10 h 08 min
